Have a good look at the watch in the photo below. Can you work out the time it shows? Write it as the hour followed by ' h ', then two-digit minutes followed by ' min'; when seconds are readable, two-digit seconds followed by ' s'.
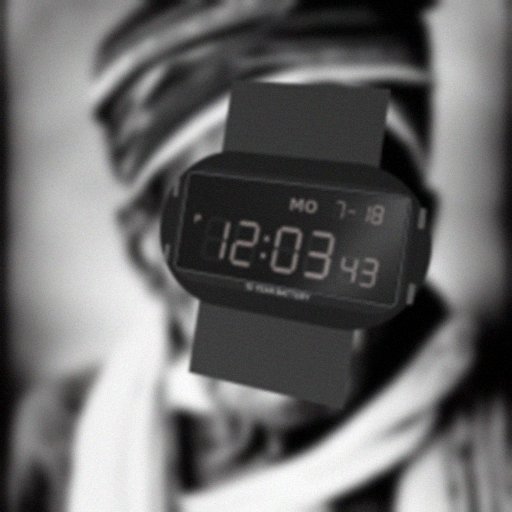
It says 12 h 03 min 43 s
